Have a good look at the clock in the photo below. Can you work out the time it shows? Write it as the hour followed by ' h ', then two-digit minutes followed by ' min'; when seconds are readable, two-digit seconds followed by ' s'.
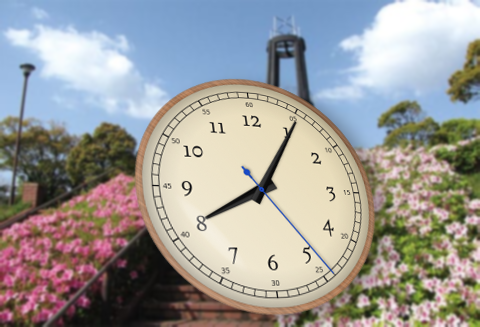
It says 8 h 05 min 24 s
